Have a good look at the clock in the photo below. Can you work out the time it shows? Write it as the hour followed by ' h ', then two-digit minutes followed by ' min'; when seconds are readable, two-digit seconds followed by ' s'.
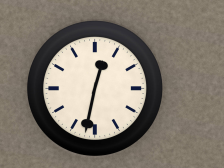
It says 12 h 32 min
